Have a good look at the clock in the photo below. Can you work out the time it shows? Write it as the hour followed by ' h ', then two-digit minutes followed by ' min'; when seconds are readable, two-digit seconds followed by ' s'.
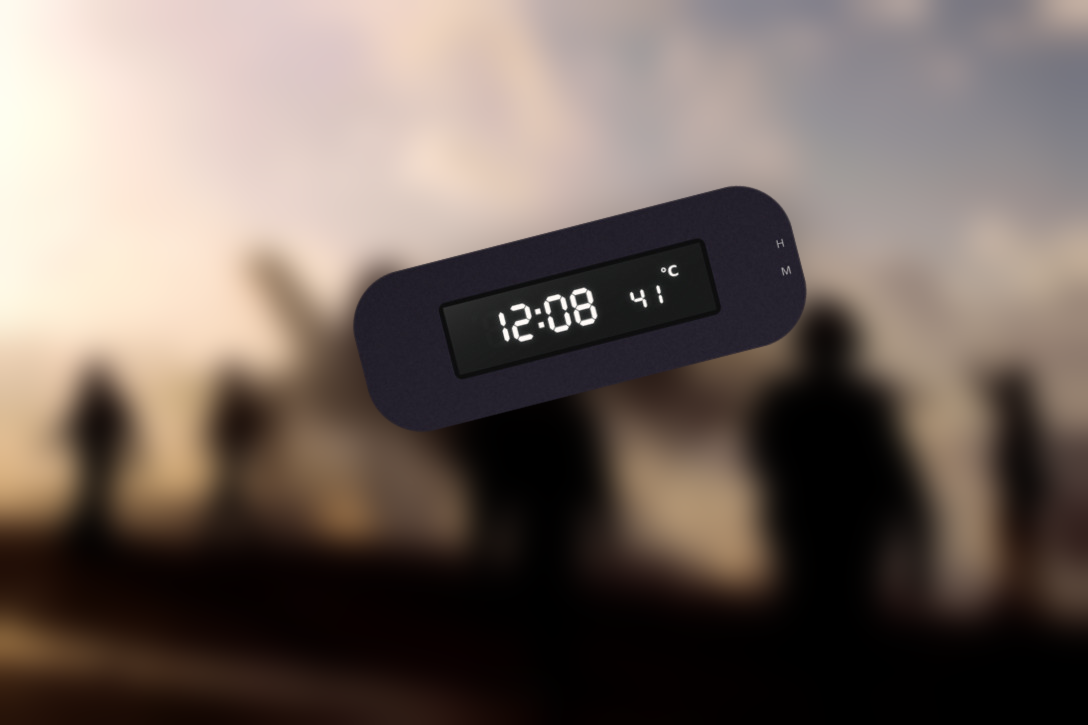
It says 12 h 08 min
